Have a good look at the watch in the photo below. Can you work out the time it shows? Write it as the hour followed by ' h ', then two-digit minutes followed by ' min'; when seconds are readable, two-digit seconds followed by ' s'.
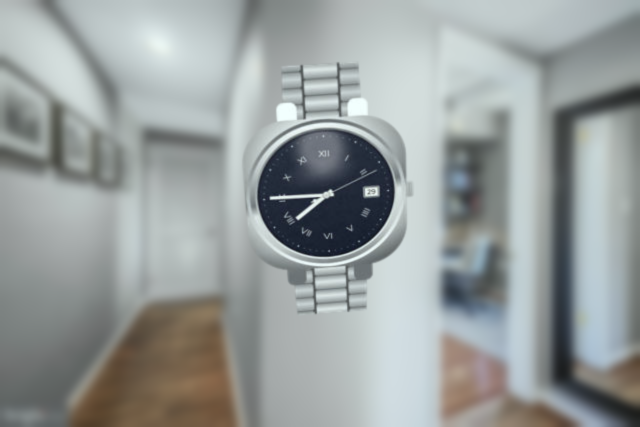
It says 7 h 45 min 11 s
